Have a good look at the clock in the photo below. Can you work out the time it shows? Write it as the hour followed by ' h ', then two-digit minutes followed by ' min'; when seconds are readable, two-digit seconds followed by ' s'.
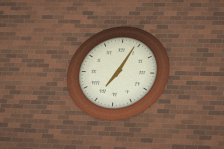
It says 7 h 04 min
